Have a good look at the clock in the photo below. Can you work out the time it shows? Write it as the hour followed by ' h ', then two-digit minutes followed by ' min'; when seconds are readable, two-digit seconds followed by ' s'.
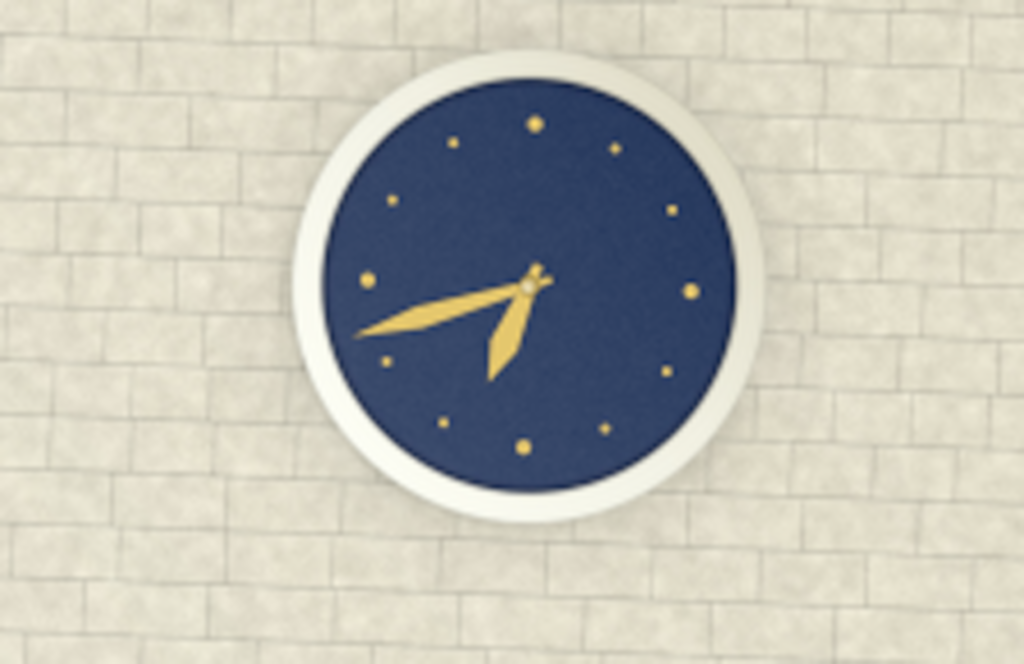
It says 6 h 42 min
